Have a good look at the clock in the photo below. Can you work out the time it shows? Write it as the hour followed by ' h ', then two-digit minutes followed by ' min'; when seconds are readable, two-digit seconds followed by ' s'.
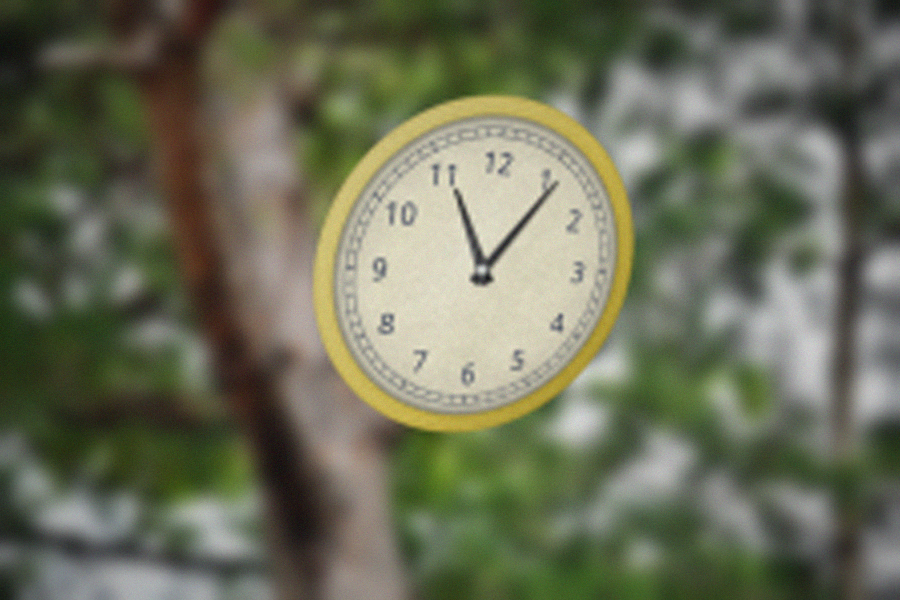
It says 11 h 06 min
